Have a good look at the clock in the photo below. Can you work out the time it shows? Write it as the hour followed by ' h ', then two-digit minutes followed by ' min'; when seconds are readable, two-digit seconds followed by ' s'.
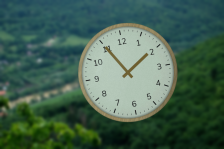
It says 1 h 55 min
